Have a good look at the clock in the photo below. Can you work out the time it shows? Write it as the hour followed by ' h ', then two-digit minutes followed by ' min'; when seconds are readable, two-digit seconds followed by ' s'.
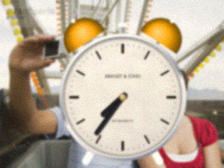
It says 7 h 36 min
